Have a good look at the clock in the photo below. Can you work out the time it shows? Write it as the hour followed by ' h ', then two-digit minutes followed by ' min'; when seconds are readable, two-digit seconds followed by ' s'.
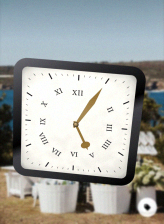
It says 5 h 05 min
